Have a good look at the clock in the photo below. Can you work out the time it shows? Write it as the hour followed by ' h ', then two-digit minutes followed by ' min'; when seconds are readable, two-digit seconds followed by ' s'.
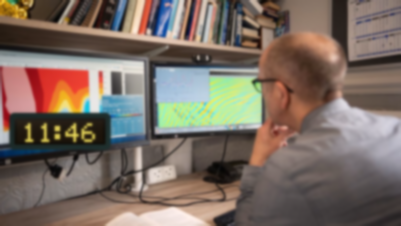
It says 11 h 46 min
